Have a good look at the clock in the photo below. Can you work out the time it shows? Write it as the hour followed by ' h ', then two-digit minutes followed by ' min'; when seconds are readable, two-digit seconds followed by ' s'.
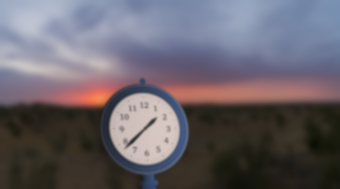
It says 1 h 38 min
